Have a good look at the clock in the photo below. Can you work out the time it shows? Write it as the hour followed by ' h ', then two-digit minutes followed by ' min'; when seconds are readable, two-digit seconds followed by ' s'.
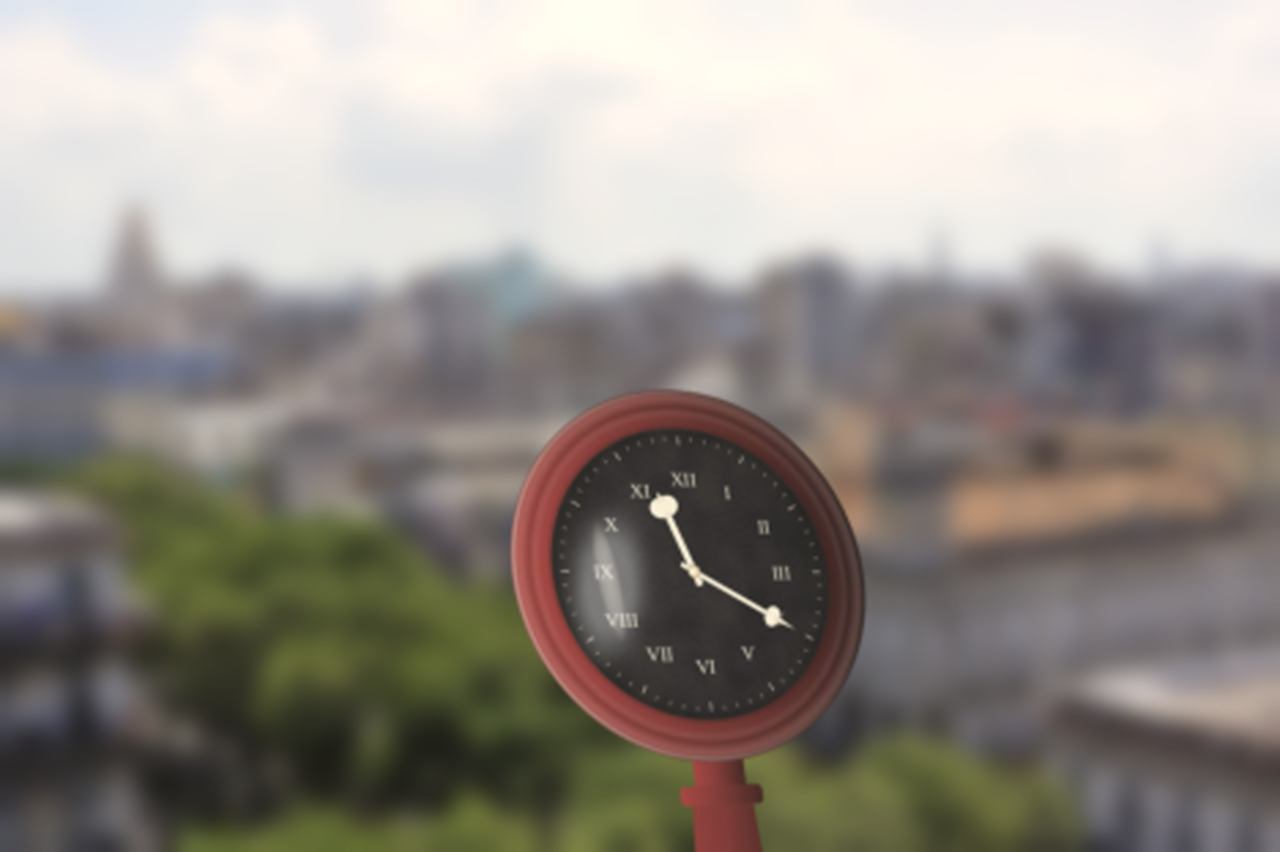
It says 11 h 20 min
